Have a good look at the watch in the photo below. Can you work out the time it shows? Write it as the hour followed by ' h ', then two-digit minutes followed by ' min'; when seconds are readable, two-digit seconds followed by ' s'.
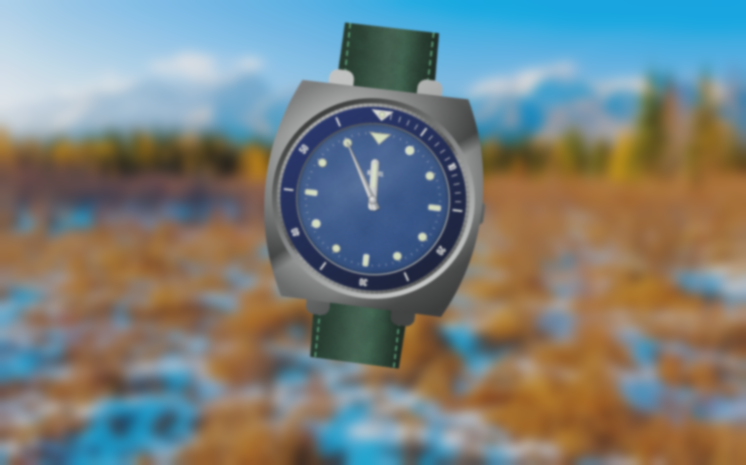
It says 11 h 55 min
